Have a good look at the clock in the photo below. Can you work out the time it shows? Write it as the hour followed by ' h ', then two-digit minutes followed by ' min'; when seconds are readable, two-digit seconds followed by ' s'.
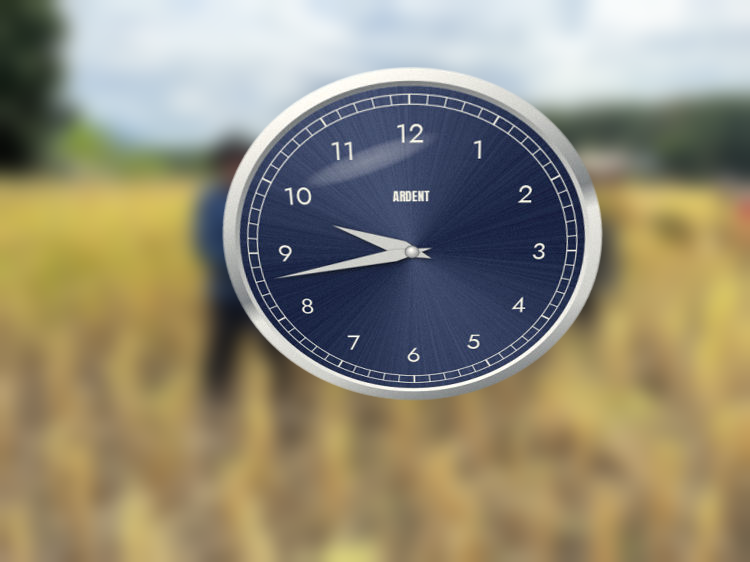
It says 9 h 43 min
